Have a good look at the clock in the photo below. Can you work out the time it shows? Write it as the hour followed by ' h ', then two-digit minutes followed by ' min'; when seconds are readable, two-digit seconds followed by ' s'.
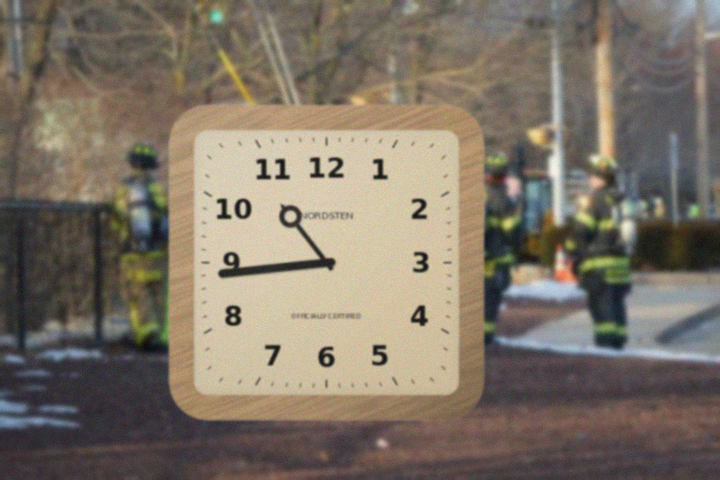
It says 10 h 44 min
